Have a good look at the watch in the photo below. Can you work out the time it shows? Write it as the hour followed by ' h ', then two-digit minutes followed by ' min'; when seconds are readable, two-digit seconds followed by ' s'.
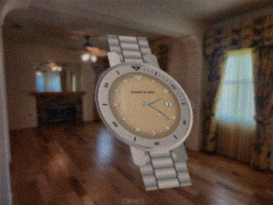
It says 2 h 22 min
